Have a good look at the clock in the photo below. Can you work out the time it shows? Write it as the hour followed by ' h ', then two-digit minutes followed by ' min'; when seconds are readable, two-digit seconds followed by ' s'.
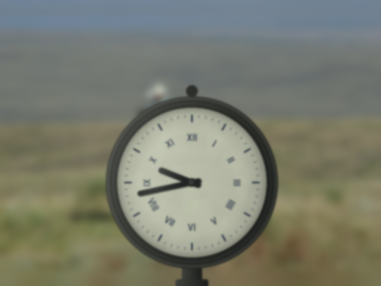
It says 9 h 43 min
